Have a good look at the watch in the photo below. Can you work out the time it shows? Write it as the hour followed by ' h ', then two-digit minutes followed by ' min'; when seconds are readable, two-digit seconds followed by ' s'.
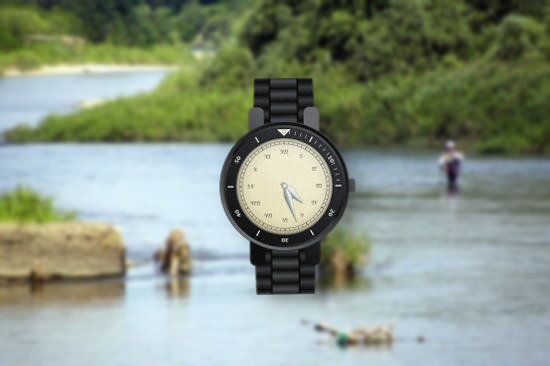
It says 4 h 27 min
